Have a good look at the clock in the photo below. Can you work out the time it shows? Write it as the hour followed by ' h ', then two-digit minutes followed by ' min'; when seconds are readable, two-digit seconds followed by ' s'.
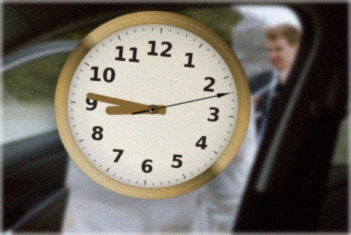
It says 8 h 46 min 12 s
